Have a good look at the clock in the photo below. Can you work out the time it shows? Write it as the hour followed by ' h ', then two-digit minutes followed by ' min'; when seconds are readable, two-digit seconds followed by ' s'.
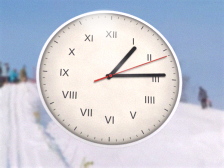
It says 1 h 14 min 11 s
